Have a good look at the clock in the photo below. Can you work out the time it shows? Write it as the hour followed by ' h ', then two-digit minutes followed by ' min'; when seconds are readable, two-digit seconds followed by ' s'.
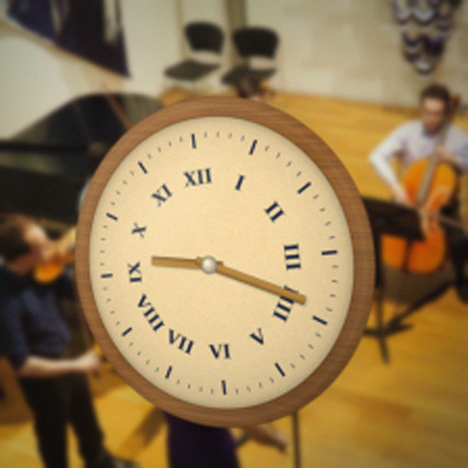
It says 9 h 19 min
